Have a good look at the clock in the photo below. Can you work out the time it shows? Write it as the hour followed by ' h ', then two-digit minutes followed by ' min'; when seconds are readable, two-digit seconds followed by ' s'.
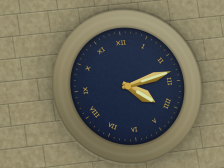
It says 4 h 13 min
